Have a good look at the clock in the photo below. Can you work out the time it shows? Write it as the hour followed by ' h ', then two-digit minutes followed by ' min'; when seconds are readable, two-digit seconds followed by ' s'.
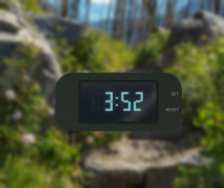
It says 3 h 52 min
